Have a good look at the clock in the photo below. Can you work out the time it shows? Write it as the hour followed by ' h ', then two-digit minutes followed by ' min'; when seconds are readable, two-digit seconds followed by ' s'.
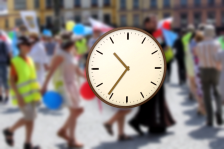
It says 10 h 36 min
